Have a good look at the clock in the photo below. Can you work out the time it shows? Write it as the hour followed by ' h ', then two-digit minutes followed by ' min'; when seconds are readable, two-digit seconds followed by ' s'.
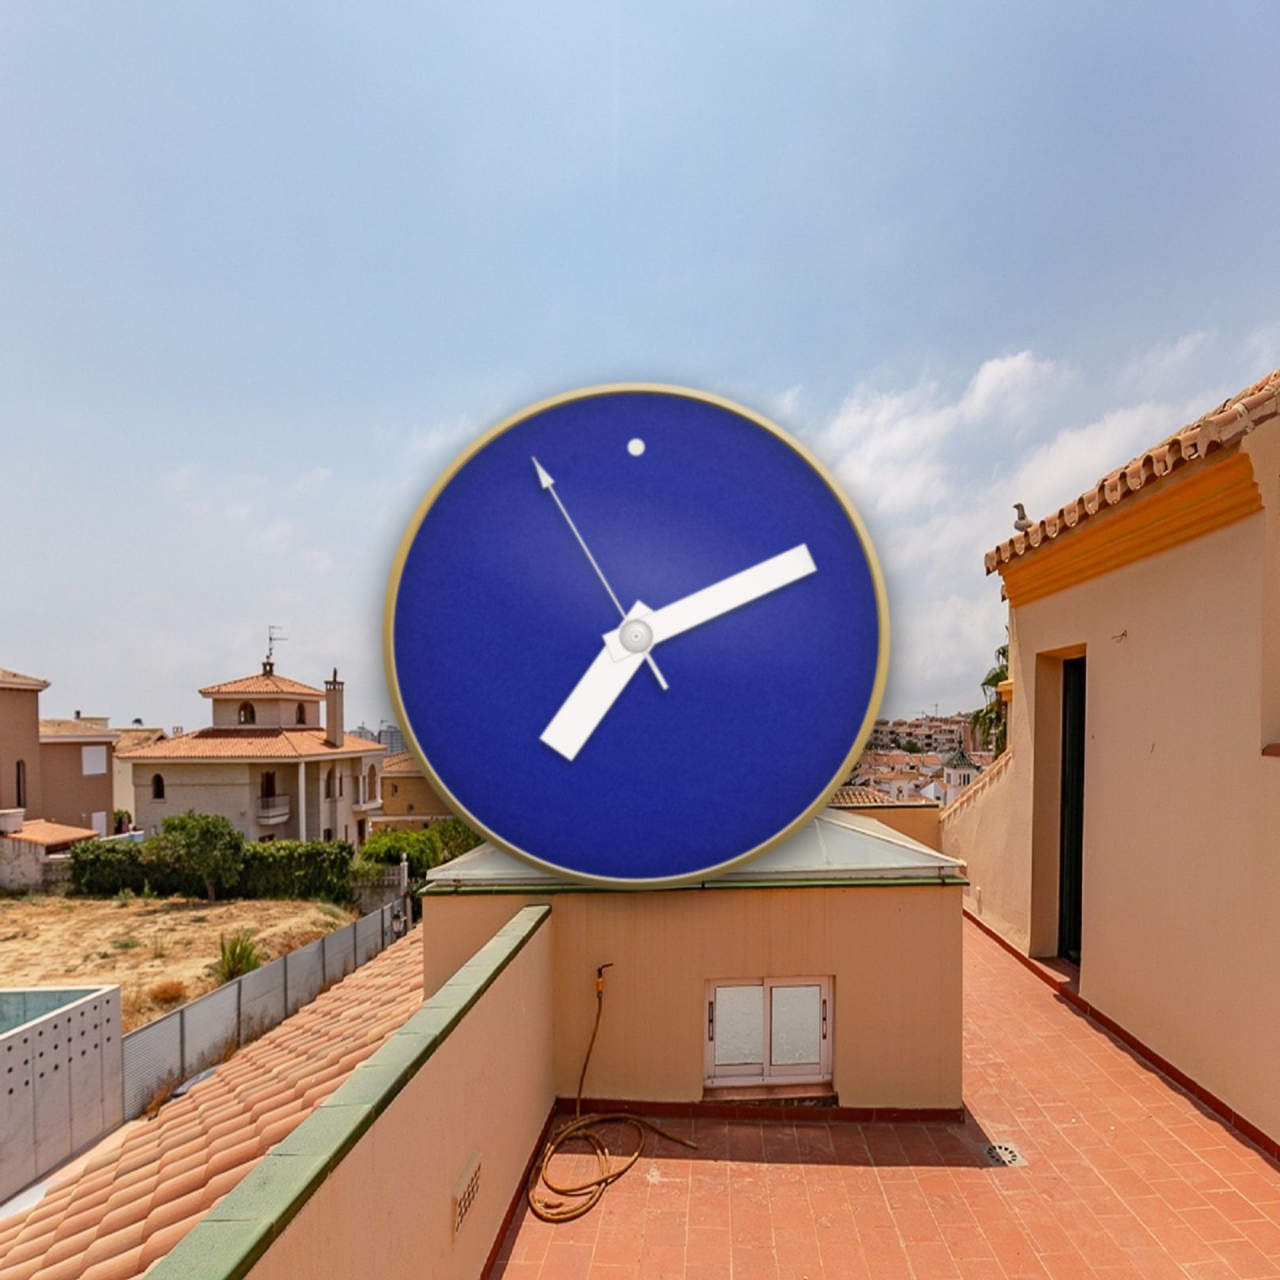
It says 7 h 10 min 55 s
